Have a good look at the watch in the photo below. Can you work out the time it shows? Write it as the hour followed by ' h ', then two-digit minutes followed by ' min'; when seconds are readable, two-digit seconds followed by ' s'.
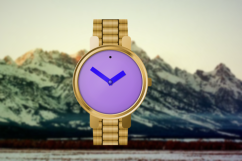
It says 1 h 51 min
